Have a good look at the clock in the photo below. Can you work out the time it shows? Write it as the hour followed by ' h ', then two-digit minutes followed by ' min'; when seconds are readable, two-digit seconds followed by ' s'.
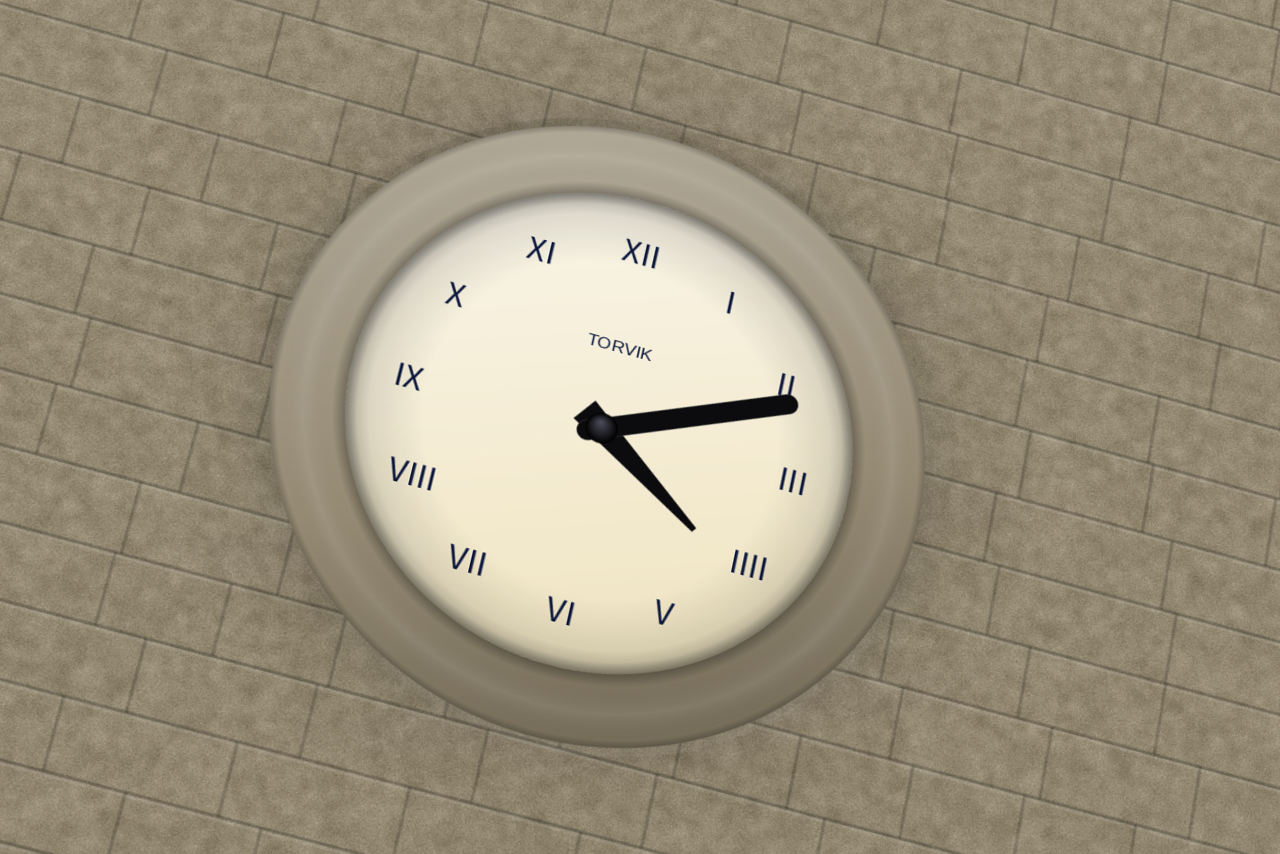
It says 4 h 11 min
